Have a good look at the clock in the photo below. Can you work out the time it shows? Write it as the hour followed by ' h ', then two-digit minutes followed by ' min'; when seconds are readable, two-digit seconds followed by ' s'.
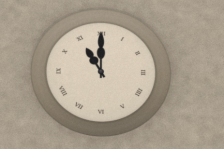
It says 11 h 00 min
